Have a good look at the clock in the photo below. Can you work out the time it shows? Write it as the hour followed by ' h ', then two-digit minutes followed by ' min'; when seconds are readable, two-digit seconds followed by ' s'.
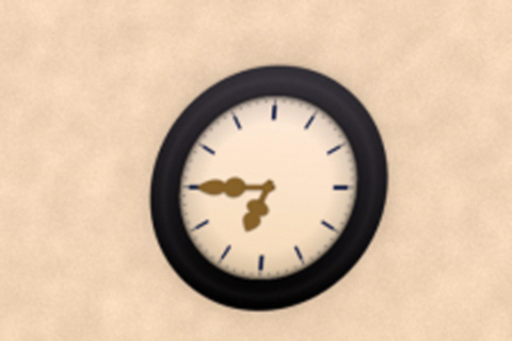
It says 6 h 45 min
